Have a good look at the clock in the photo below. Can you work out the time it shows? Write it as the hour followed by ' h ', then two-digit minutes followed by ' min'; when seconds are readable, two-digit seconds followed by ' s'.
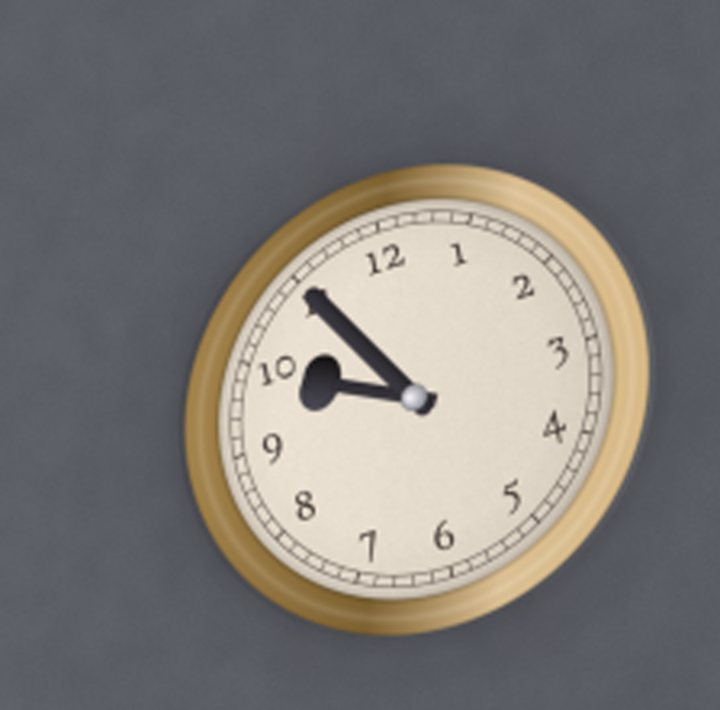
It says 9 h 55 min
